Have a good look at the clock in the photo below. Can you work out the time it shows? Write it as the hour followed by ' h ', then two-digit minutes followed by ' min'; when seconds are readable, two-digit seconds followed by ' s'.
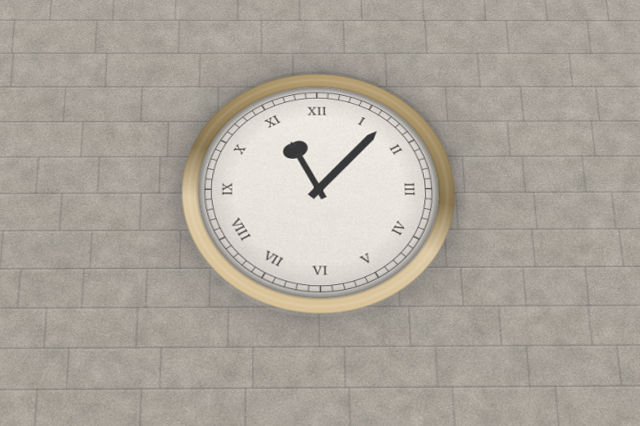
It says 11 h 07 min
